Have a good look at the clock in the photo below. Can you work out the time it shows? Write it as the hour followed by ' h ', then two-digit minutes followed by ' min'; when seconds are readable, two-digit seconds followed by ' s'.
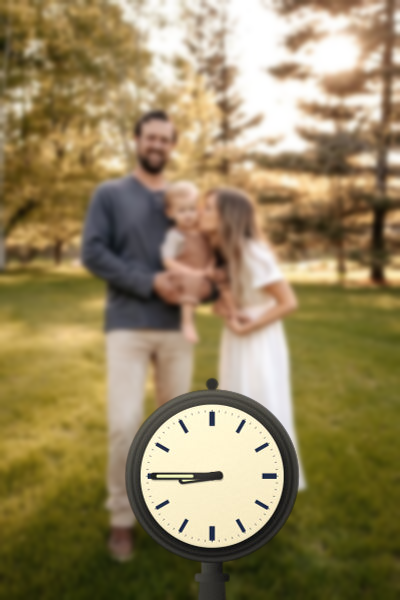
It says 8 h 45 min
